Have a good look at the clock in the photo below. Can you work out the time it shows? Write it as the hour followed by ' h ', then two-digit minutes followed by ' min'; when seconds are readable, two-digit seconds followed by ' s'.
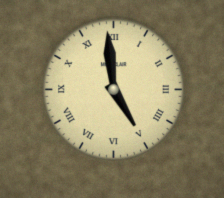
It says 4 h 59 min
